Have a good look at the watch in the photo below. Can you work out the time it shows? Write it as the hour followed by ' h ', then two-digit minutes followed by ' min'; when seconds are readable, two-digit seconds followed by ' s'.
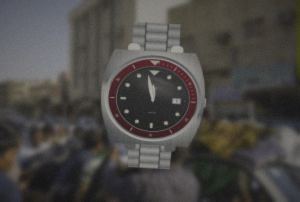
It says 11 h 58 min
